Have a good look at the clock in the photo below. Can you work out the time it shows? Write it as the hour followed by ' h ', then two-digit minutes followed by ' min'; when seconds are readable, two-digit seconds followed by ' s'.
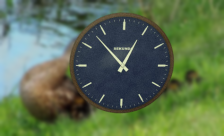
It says 12 h 53 min
